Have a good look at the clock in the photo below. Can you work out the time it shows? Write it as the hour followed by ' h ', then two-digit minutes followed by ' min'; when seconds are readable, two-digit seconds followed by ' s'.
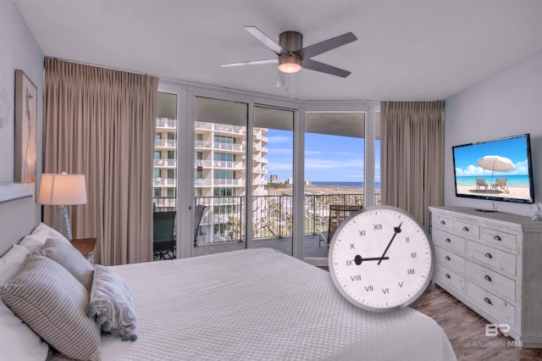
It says 9 h 06 min
